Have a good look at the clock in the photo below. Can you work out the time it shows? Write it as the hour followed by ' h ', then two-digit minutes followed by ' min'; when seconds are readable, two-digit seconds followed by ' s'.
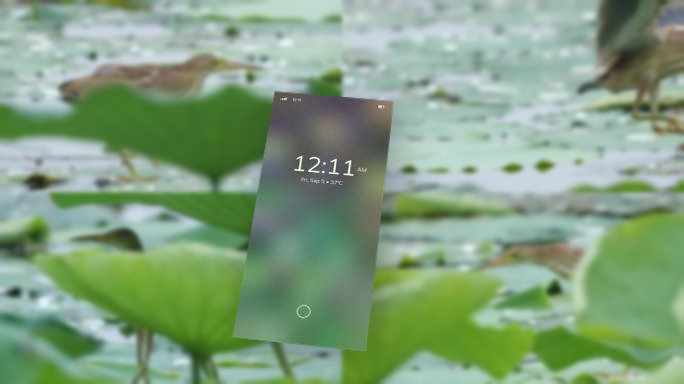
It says 12 h 11 min
